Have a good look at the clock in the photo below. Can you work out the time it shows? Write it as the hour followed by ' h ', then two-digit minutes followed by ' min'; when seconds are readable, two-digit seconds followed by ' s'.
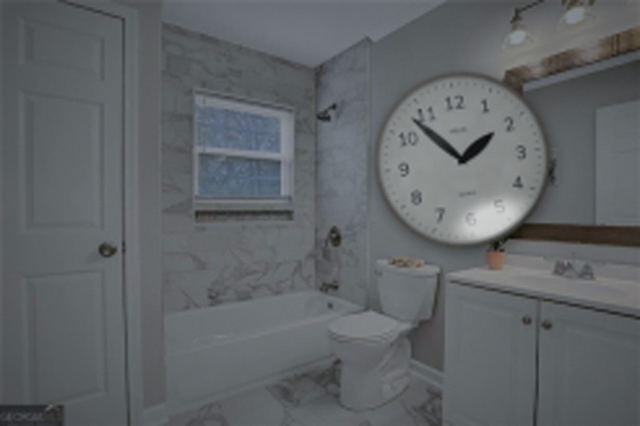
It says 1 h 53 min
